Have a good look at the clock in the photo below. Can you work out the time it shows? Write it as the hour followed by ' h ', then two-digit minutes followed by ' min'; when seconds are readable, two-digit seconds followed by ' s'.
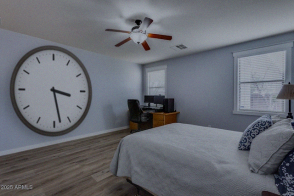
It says 3 h 28 min
